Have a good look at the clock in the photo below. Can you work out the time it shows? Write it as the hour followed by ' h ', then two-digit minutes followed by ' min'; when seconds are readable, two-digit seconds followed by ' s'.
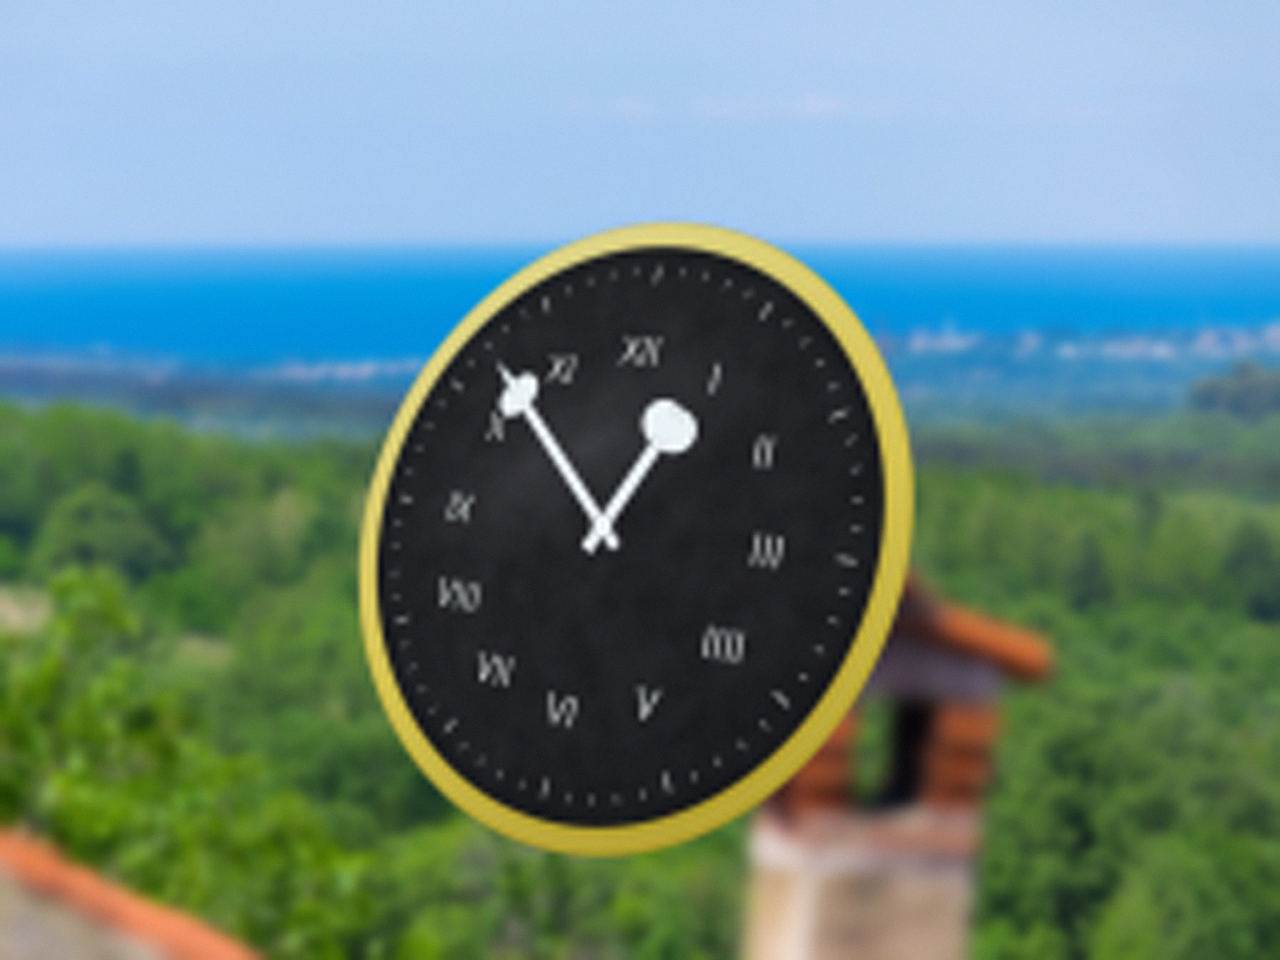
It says 12 h 52 min
